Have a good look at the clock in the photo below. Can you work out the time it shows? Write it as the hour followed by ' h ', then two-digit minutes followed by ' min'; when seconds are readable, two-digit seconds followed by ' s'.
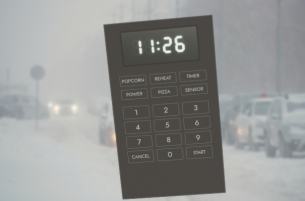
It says 11 h 26 min
